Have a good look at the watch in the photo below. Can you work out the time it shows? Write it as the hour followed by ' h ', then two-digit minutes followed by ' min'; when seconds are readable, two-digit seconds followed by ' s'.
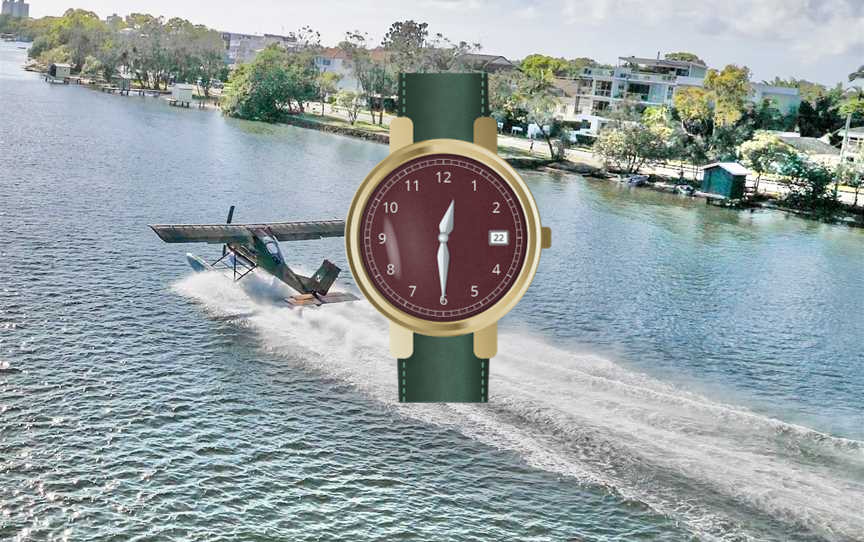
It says 12 h 30 min
